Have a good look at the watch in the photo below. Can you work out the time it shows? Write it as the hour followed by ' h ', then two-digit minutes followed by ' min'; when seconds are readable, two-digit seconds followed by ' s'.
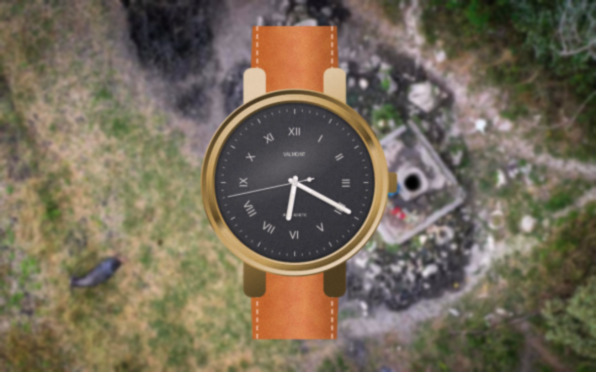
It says 6 h 19 min 43 s
